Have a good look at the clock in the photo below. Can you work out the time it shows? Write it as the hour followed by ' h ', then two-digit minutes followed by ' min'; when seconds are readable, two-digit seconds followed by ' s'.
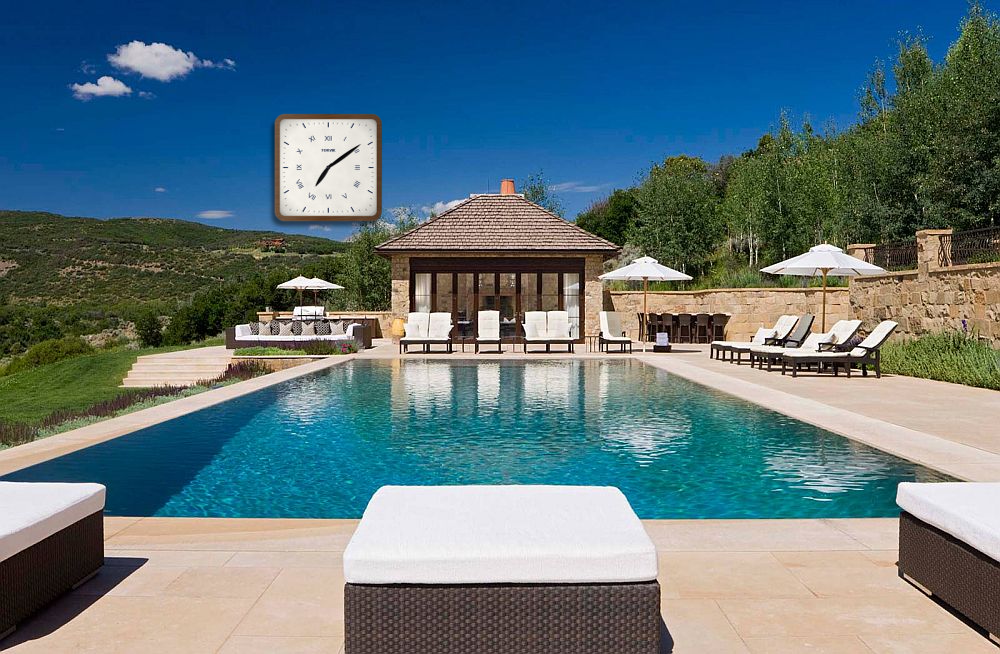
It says 7 h 09 min
